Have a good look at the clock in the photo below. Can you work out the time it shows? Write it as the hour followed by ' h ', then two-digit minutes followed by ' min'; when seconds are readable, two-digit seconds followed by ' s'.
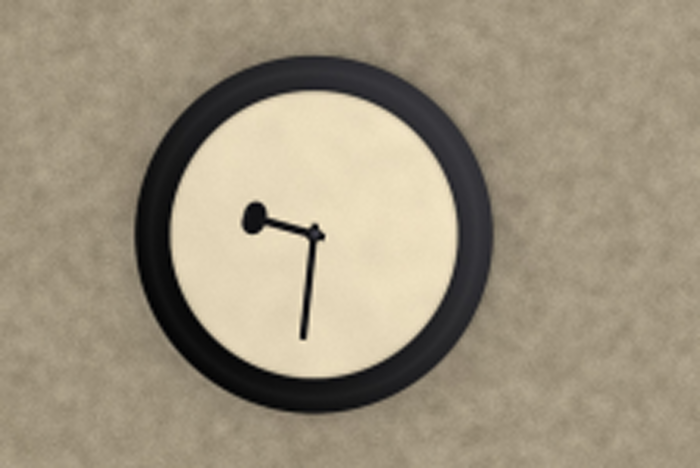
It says 9 h 31 min
